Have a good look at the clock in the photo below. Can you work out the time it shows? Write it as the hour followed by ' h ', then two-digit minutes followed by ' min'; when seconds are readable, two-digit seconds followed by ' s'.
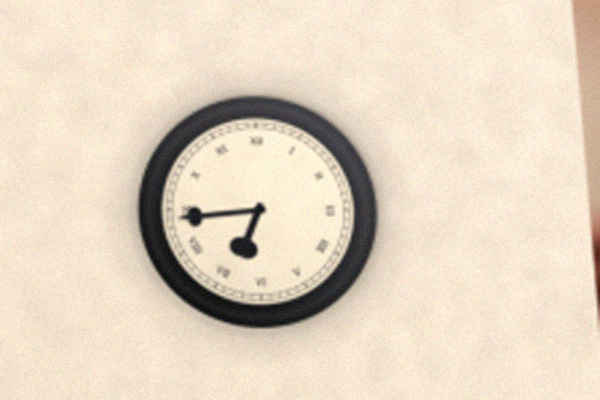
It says 6 h 44 min
